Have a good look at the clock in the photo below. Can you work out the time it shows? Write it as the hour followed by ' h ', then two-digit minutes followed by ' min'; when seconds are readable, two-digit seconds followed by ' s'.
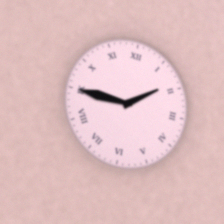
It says 1 h 45 min
